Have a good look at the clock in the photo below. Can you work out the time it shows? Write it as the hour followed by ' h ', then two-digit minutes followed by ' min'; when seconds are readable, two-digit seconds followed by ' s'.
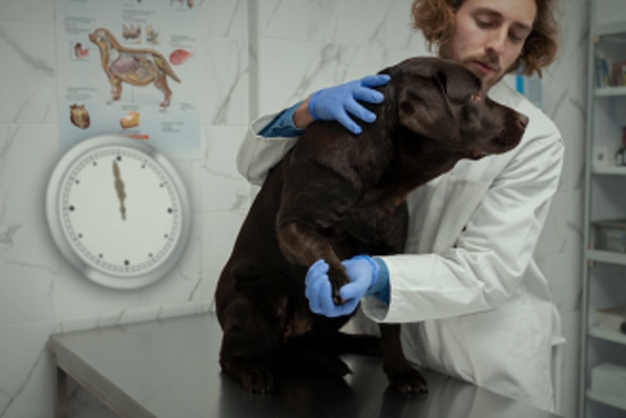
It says 11 h 59 min
